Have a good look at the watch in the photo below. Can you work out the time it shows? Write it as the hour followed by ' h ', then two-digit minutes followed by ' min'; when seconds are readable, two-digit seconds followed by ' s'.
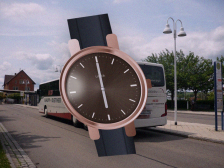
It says 6 h 00 min
